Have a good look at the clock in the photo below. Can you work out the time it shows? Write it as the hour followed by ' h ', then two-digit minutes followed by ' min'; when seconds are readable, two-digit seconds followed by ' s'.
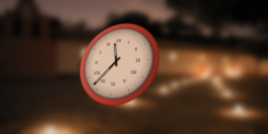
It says 11 h 37 min
